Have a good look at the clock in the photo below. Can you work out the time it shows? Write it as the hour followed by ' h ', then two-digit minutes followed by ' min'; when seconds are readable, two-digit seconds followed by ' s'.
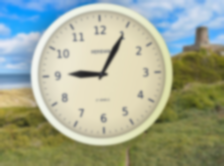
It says 9 h 05 min
